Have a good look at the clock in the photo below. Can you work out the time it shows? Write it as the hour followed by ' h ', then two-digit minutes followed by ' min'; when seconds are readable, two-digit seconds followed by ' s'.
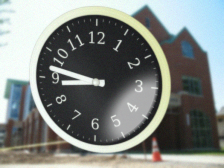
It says 8 h 47 min
